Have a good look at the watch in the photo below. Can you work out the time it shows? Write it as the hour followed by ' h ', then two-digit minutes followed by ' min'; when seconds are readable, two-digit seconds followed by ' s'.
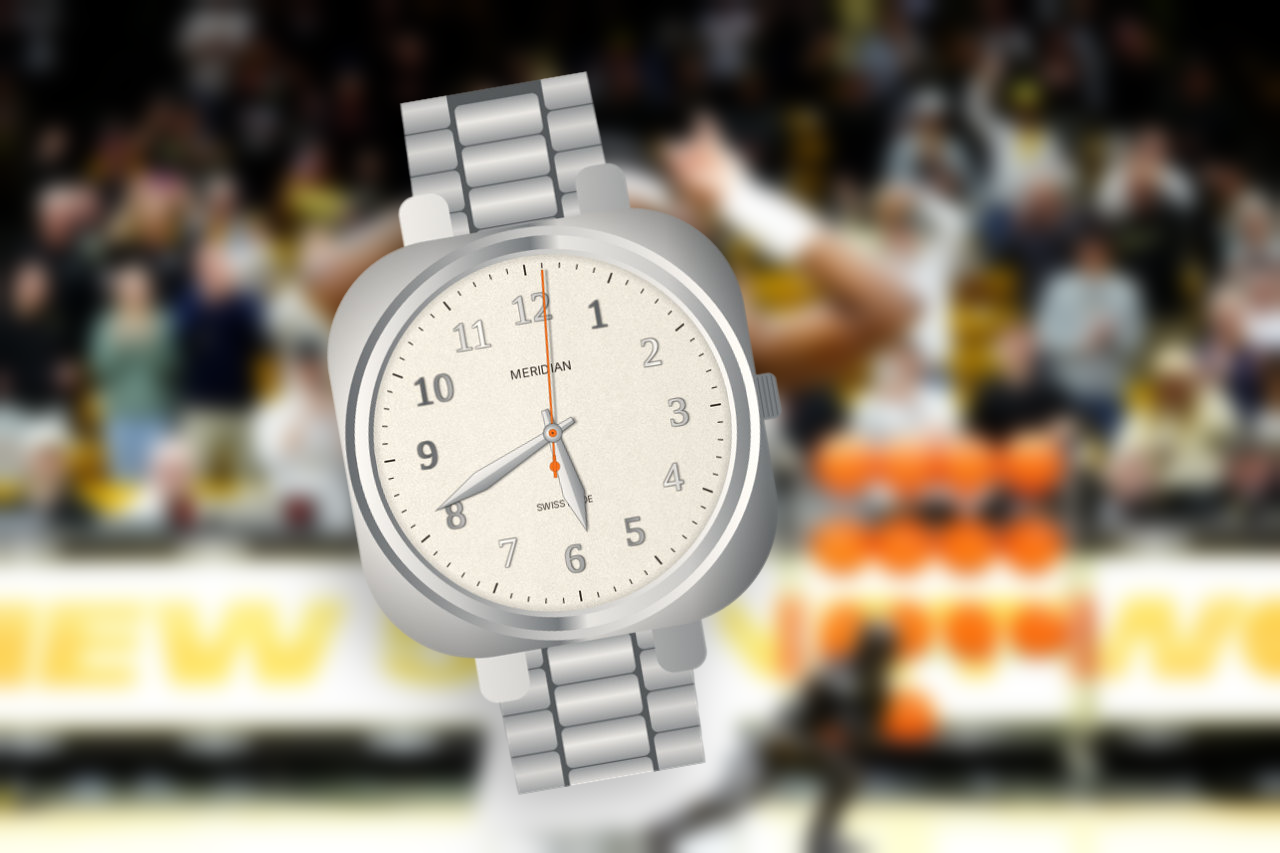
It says 5 h 41 min 01 s
